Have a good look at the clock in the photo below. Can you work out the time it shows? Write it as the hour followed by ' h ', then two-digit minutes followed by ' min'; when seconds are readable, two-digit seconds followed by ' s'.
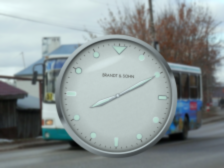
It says 8 h 10 min
